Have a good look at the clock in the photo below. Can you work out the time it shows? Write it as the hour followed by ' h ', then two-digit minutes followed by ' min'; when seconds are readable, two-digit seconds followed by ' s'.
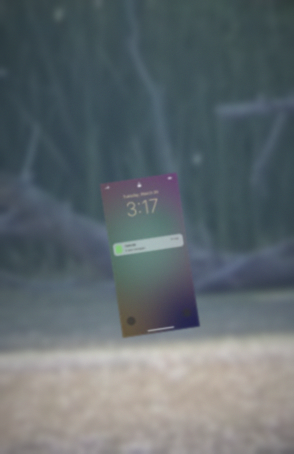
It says 3 h 17 min
